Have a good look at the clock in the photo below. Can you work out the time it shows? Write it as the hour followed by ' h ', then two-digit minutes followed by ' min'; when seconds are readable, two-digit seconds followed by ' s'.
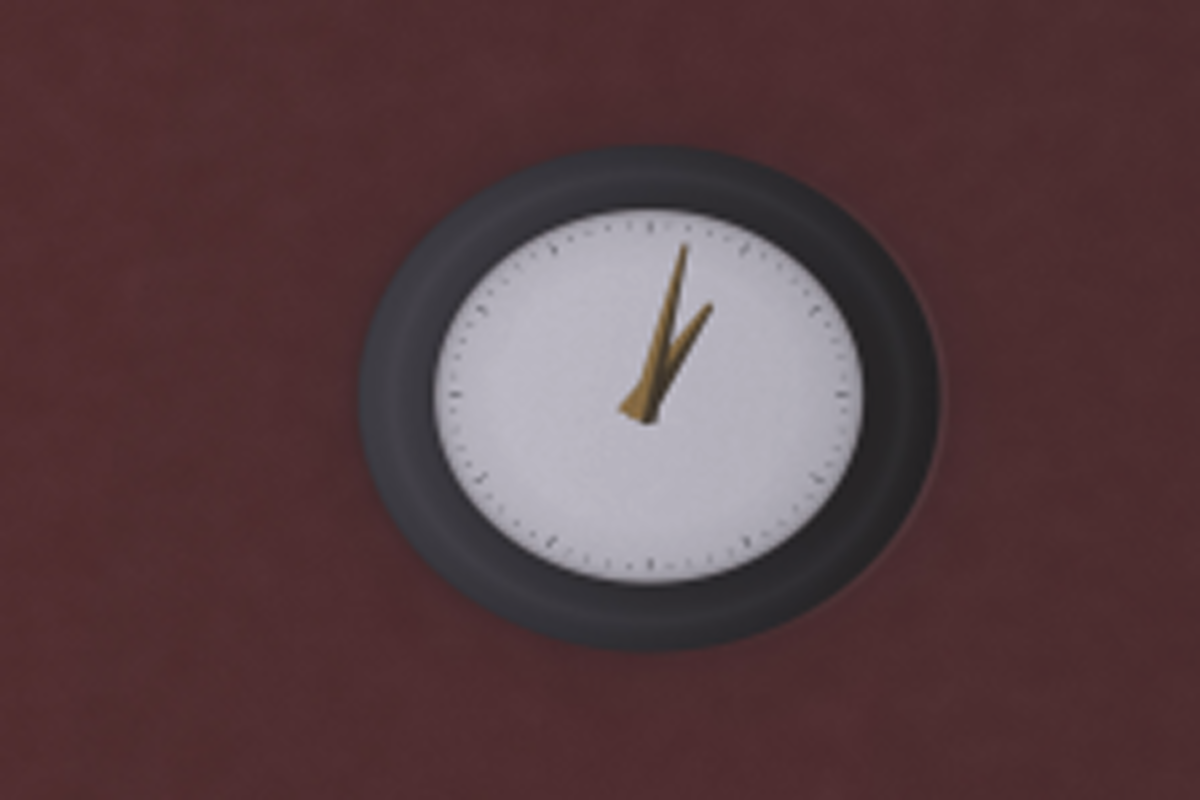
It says 1 h 02 min
